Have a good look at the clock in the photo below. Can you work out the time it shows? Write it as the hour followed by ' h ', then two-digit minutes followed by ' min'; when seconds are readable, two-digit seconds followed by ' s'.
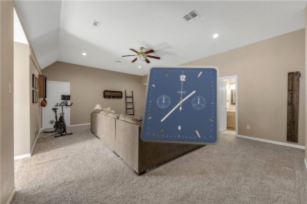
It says 1 h 37 min
